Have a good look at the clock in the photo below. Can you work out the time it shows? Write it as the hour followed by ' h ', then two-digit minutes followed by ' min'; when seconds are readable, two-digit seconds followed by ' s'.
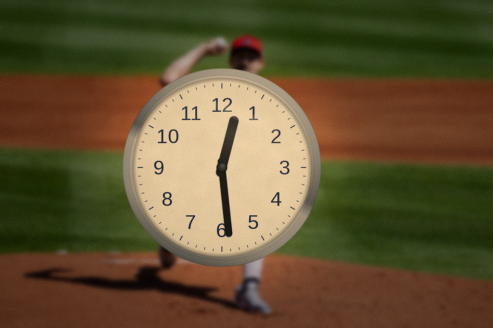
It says 12 h 29 min
